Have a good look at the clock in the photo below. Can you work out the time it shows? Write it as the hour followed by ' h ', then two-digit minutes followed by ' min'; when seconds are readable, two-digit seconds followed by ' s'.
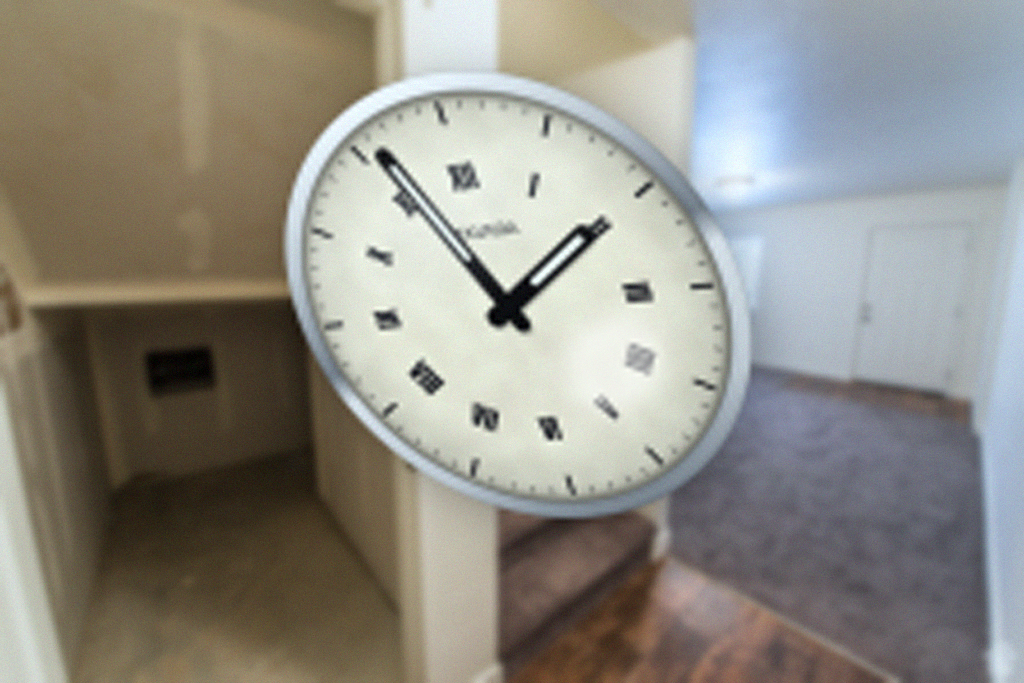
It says 1 h 56 min
